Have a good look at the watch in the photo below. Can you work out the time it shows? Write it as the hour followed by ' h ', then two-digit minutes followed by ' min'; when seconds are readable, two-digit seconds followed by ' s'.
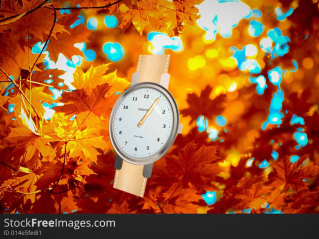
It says 1 h 05 min
